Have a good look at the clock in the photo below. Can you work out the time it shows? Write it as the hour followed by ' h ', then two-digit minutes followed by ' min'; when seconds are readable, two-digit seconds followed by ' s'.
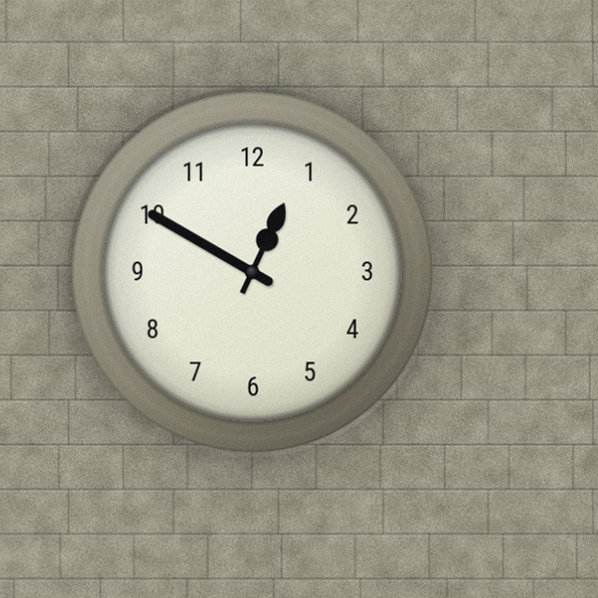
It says 12 h 50 min
